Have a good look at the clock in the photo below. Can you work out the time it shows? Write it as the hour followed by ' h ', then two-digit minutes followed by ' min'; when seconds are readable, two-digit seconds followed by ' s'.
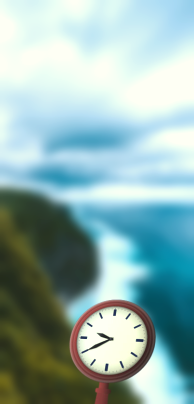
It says 9 h 40 min
